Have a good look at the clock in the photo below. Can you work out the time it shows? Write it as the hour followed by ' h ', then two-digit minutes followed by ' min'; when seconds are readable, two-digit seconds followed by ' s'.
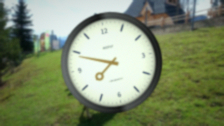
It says 7 h 49 min
